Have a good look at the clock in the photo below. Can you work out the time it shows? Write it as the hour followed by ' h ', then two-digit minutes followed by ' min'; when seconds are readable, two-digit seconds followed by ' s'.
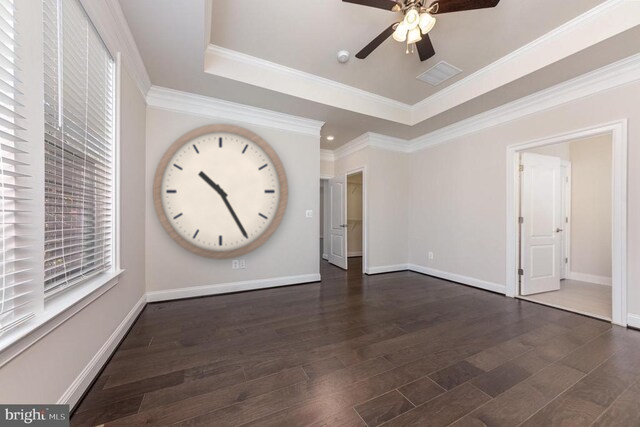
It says 10 h 25 min
